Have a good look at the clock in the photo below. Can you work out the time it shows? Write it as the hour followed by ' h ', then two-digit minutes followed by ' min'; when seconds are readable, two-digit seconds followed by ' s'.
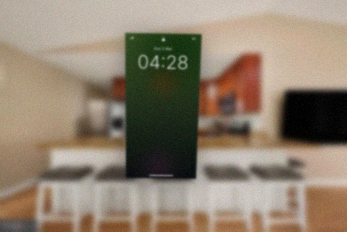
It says 4 h 28 min
